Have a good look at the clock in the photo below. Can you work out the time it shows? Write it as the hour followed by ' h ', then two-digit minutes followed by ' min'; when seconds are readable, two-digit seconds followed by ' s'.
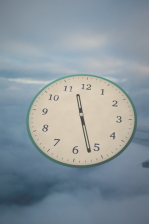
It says 11 h 27 min
